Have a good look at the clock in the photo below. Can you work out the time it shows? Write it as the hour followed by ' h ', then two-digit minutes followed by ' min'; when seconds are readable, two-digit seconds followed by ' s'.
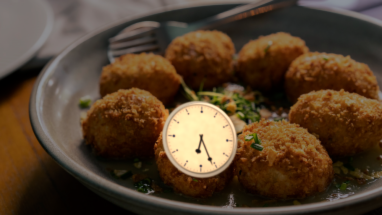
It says 6 h 26 min
